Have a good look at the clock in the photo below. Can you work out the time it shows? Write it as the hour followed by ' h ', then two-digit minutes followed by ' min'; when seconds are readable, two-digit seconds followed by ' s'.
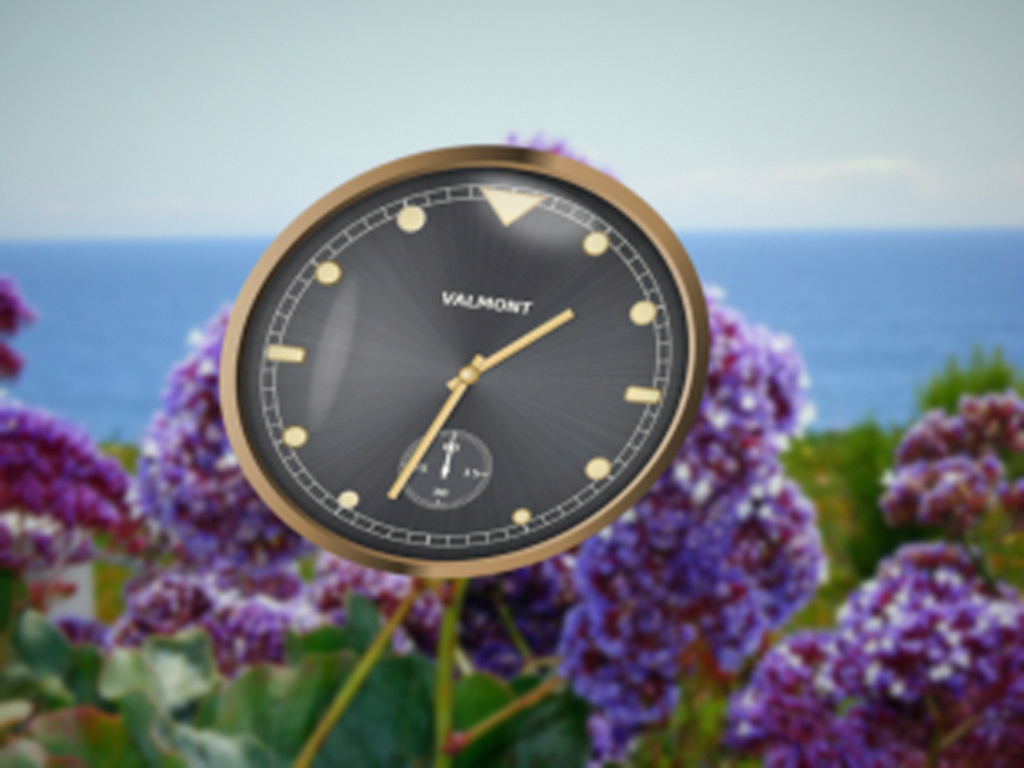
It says 1 h 33 min
